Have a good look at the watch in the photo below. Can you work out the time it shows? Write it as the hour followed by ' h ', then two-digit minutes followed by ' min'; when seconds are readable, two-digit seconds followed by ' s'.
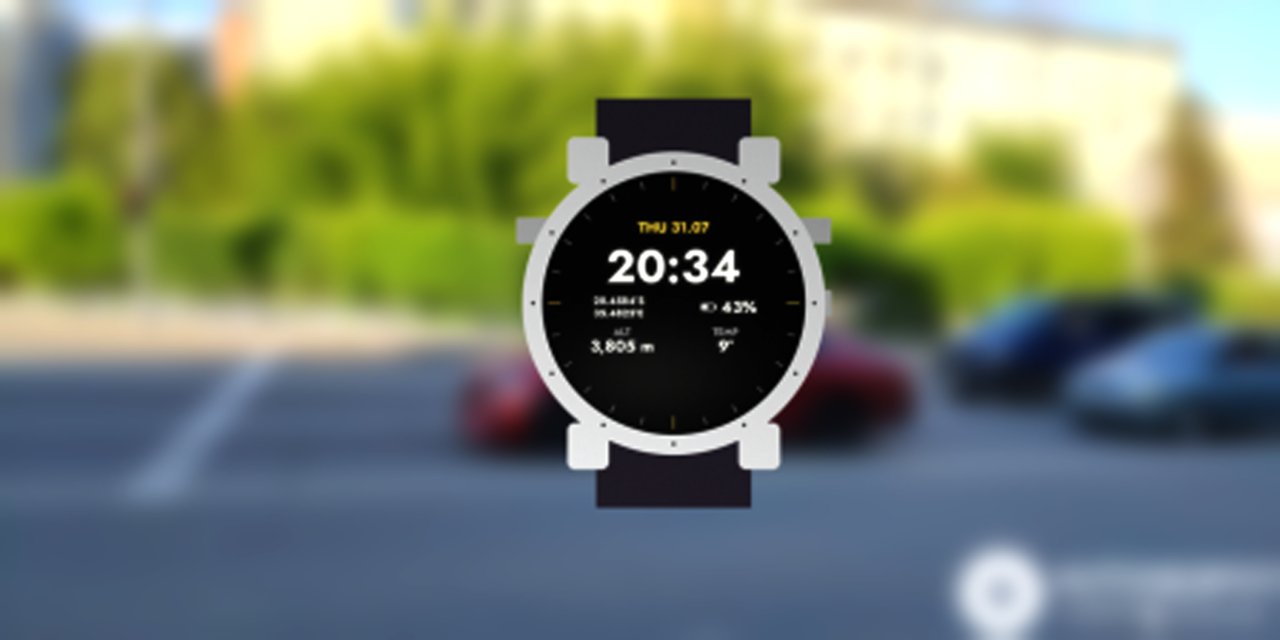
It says 20 h 34 min
